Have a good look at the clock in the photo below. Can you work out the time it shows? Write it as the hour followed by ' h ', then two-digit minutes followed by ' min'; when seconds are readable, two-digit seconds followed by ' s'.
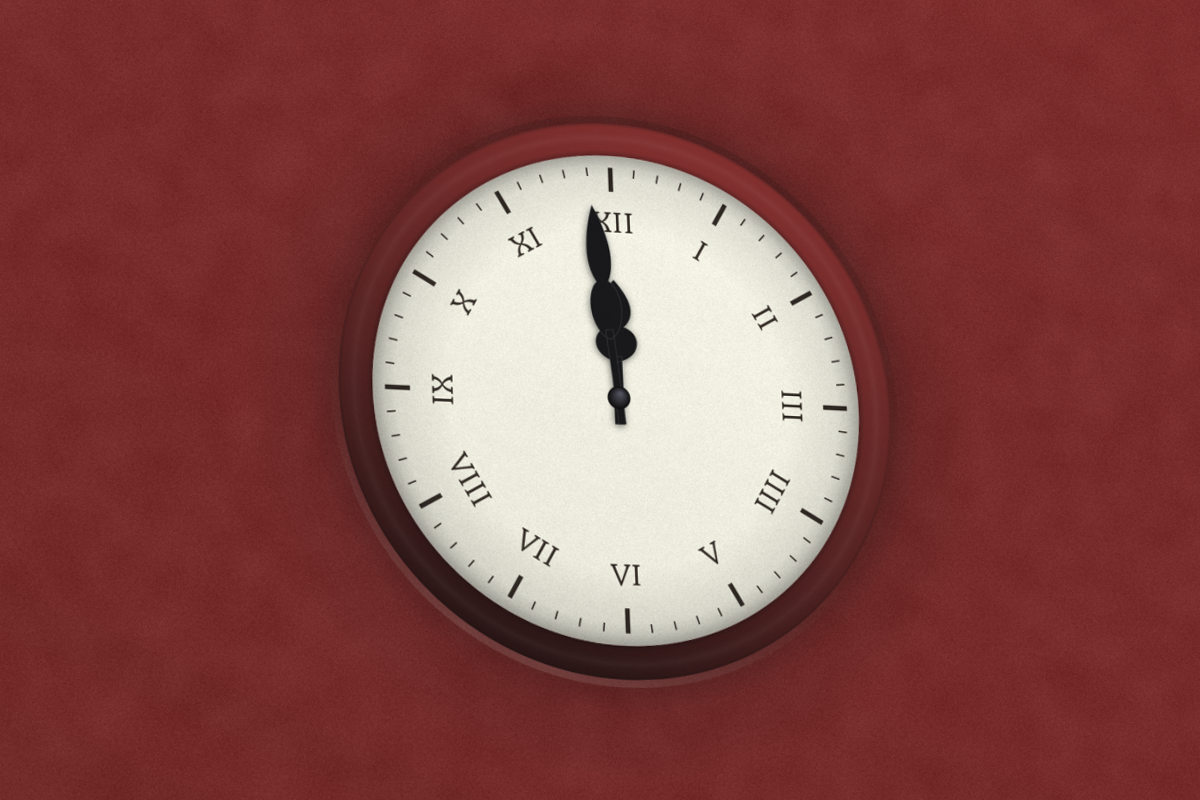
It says 11 h 59 min
